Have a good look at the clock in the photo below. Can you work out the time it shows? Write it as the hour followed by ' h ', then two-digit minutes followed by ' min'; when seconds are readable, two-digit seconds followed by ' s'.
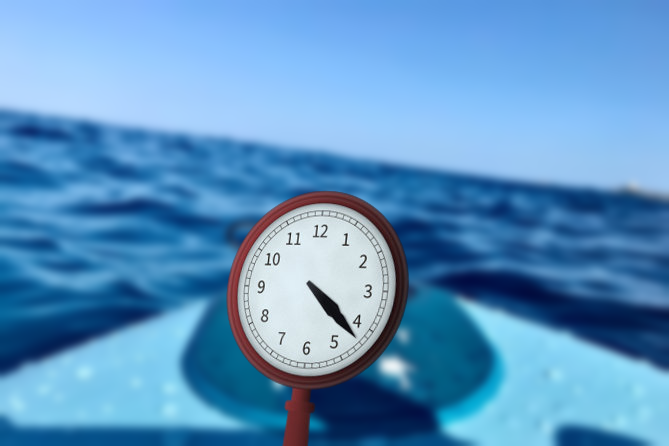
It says 4 h 22 min
